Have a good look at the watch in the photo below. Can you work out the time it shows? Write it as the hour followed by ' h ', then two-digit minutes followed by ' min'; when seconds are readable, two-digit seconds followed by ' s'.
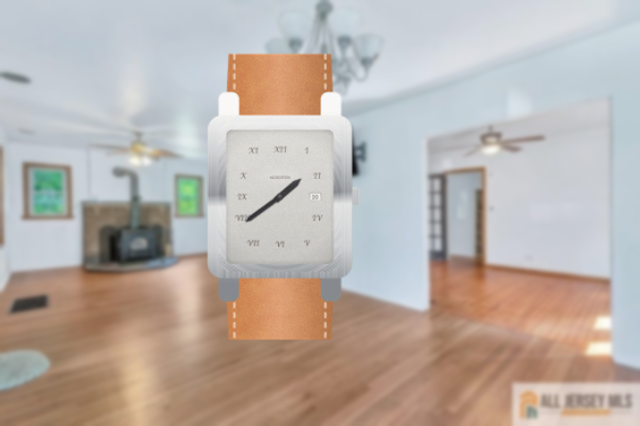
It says 1 h 39 min
